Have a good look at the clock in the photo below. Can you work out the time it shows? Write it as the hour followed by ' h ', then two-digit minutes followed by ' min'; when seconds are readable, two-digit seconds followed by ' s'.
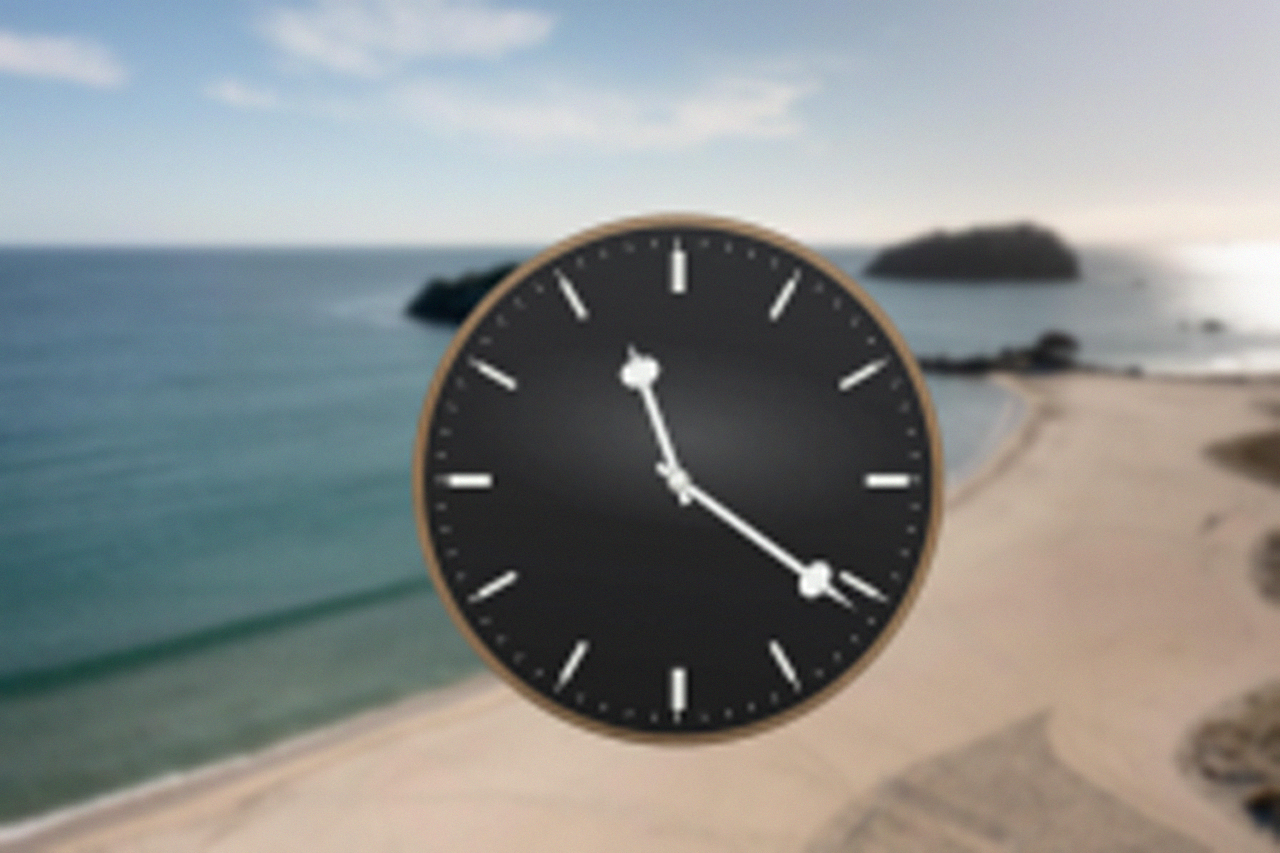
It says 11 h 21 min
